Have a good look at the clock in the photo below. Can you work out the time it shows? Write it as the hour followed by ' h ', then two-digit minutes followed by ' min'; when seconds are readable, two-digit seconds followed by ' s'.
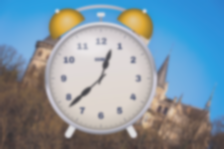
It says 12 h 38 min
